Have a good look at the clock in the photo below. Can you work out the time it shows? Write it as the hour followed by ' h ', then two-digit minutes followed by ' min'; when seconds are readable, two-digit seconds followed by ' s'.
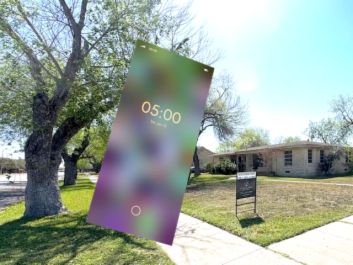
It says 5 h 00 min
